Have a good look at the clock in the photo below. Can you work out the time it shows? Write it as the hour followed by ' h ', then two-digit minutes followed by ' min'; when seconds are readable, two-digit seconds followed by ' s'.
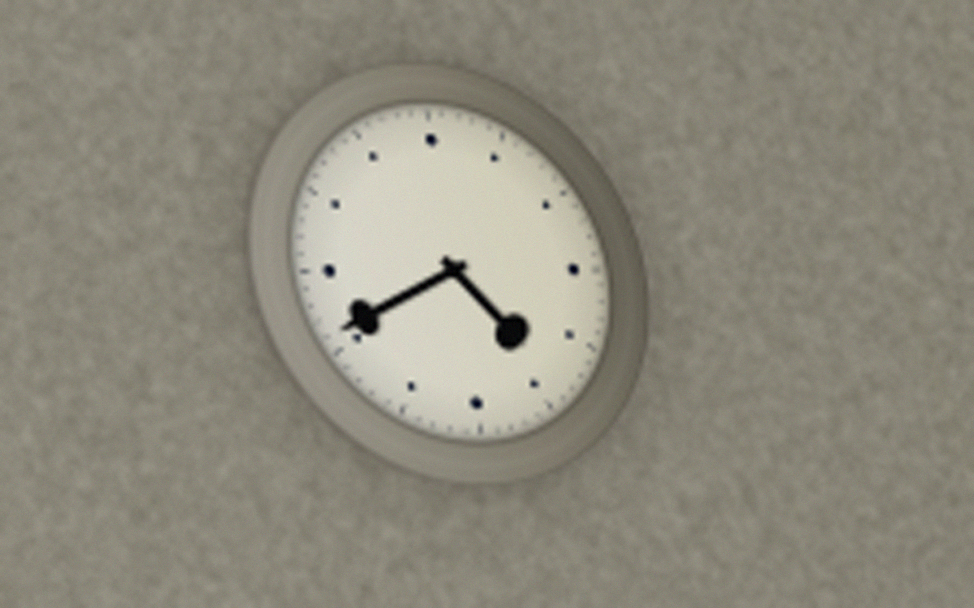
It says 4 h 41 min
